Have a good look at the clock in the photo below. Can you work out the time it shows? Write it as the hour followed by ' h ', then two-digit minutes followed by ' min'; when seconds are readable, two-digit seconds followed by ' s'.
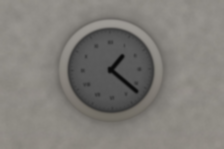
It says 1 h 22 min
